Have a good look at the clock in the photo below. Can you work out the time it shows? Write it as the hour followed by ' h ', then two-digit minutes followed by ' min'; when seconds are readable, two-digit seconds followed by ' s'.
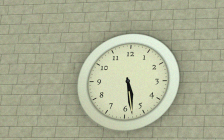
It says 5 h 28 min
